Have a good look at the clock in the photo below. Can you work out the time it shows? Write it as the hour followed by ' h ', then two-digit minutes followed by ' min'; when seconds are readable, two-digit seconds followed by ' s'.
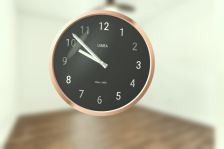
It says 9 h 52 min
